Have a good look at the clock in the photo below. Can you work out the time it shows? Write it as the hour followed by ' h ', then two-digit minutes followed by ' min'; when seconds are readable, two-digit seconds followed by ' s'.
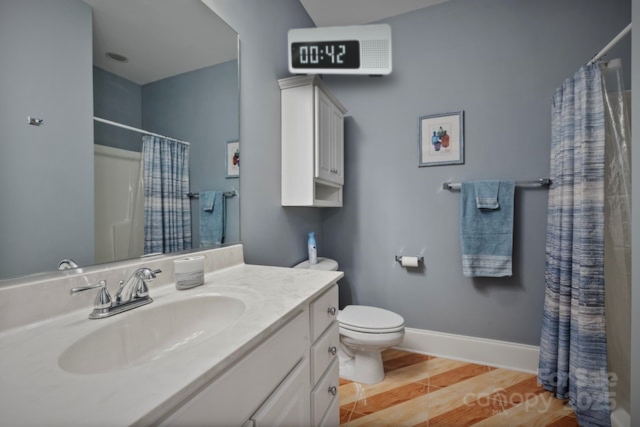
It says 0 h 42 min
